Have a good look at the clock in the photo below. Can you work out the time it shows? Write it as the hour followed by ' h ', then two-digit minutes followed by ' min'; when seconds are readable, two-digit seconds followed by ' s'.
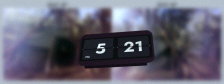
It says 5 h 21 min
